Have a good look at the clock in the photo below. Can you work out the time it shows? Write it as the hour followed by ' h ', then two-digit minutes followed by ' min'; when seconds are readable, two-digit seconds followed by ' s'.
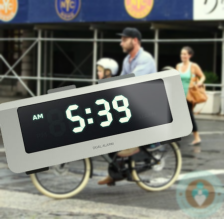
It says 5 h 39 min
